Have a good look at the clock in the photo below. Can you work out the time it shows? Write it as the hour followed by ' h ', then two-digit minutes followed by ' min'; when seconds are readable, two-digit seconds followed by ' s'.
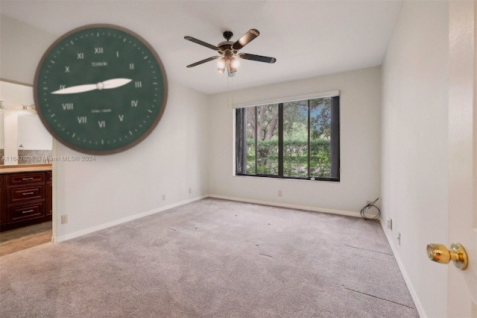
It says 2 h 44 min
